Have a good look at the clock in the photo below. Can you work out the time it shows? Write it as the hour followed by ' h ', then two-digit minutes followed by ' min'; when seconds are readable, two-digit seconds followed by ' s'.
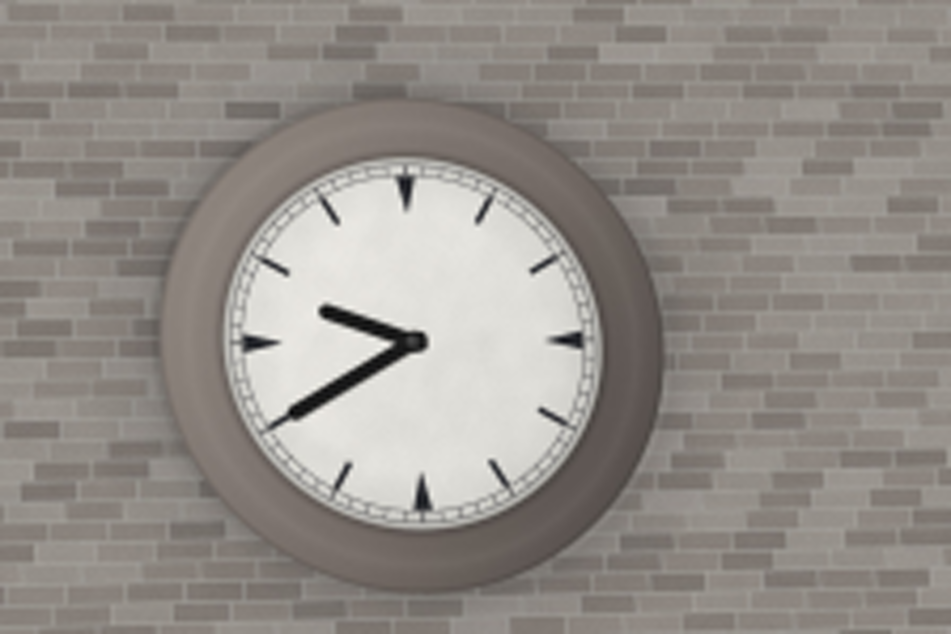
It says 9 h 40 min
